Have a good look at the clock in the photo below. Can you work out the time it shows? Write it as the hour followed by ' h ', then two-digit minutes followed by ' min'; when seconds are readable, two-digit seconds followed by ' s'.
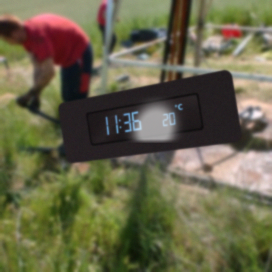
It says 11 h 36 min
